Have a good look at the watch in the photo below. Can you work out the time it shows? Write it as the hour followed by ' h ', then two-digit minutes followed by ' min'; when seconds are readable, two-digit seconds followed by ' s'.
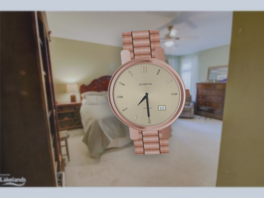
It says 7 h 30 min
